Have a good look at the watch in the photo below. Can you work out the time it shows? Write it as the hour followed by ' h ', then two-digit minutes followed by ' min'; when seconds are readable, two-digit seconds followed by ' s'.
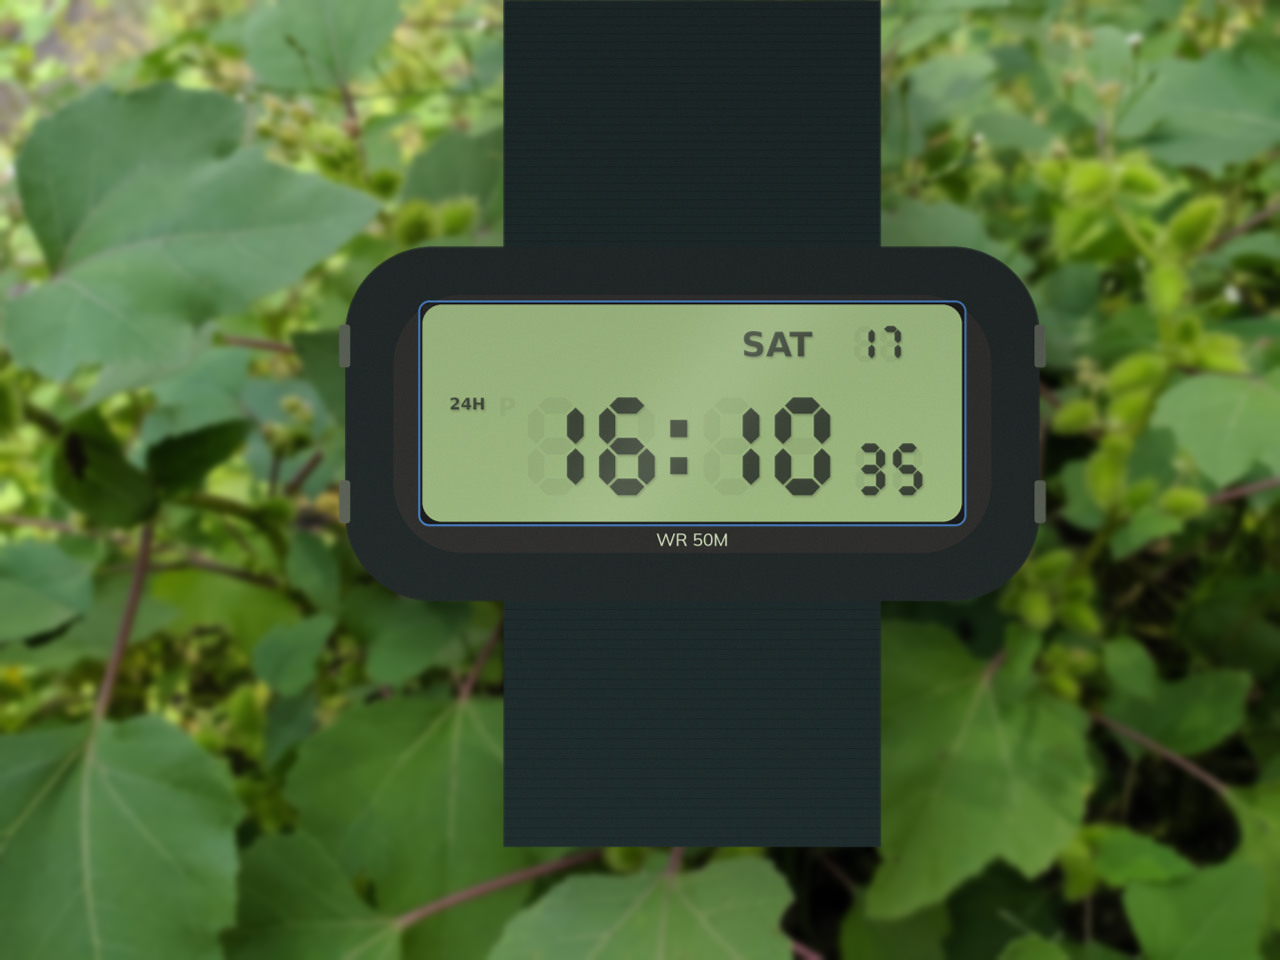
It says 16 h 10 min 35 s
